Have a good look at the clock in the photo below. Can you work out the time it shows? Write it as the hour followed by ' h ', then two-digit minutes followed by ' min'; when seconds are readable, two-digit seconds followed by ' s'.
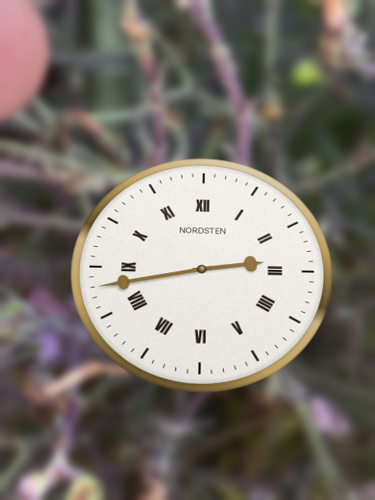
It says 2 h 43 min
